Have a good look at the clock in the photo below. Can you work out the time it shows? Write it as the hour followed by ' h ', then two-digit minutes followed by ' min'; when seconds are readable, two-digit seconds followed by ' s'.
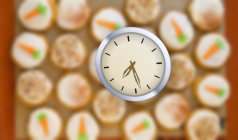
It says 7 h 28 min
